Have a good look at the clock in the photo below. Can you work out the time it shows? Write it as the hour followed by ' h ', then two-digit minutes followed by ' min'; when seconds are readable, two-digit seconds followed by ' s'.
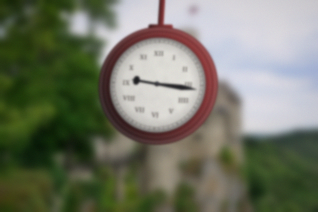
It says 9 h 16 min
